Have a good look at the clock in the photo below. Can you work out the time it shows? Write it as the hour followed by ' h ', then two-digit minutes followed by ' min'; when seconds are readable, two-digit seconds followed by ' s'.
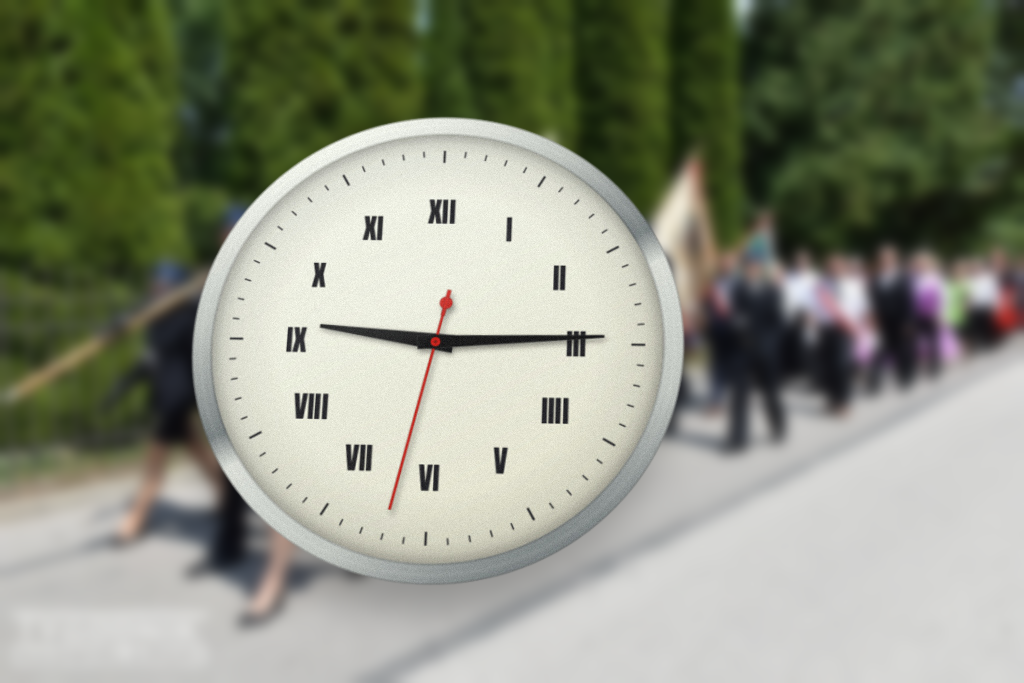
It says 9 h 14 min 32 s
